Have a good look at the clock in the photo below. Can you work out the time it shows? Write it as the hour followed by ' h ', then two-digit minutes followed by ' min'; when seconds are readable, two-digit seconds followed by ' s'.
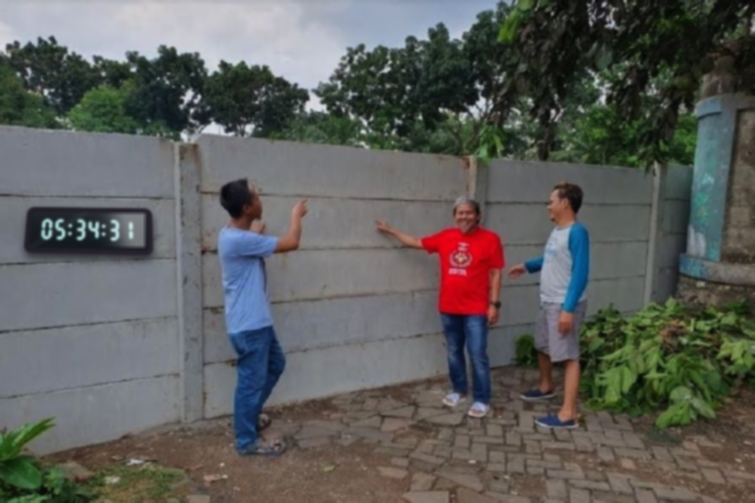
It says 5 h 34 min 31 s
